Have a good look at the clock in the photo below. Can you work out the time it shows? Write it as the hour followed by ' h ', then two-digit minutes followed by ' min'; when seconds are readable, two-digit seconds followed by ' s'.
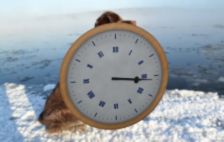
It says 3 h 16 min
